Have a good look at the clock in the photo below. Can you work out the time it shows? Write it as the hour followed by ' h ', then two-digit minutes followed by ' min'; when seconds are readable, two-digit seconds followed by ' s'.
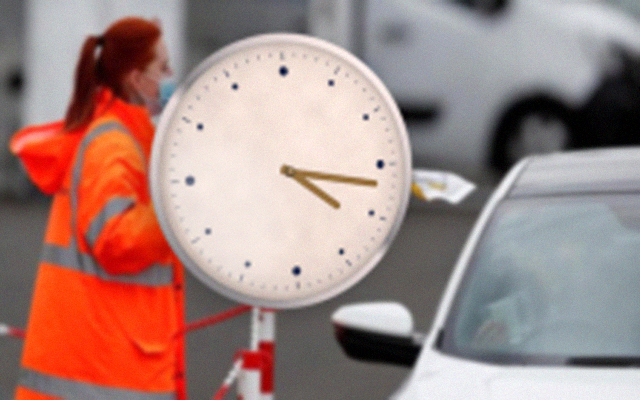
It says 4 h 17 min
